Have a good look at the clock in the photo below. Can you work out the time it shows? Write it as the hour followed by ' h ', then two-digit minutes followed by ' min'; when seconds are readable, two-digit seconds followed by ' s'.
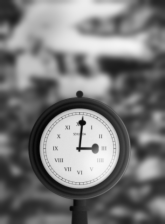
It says 3 h 01 min
